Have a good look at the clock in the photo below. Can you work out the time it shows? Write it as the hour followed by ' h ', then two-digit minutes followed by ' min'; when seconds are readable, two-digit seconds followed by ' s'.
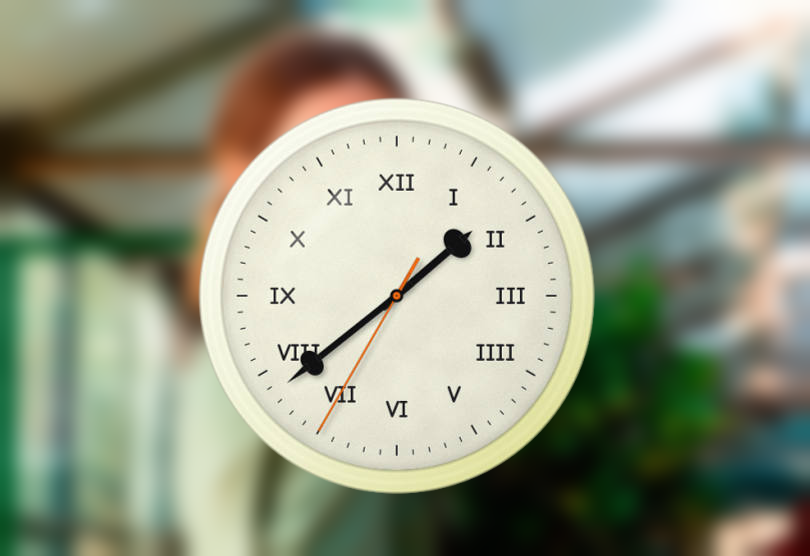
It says 1 h 38 min 35 s
